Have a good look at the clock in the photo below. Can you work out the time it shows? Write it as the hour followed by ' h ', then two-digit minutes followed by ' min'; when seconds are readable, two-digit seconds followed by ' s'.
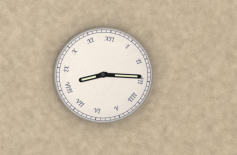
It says 8 h 14 min
